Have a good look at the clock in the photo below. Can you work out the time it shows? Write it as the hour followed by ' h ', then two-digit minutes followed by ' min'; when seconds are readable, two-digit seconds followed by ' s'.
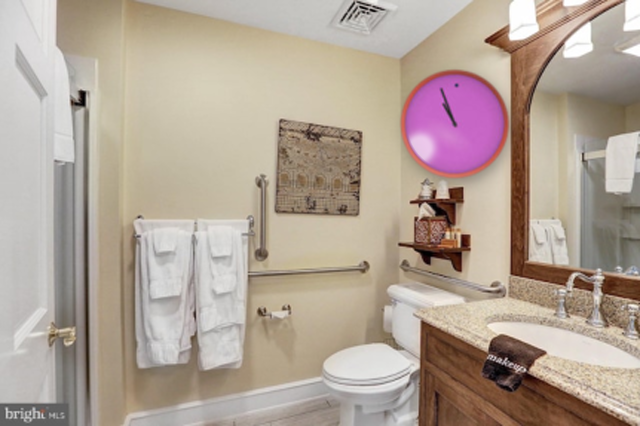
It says 10 h 56 min
